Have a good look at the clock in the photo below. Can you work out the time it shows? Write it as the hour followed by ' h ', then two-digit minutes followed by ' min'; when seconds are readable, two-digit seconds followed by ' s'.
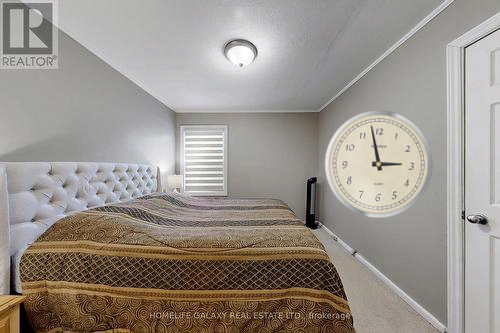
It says 2 h 58 min
